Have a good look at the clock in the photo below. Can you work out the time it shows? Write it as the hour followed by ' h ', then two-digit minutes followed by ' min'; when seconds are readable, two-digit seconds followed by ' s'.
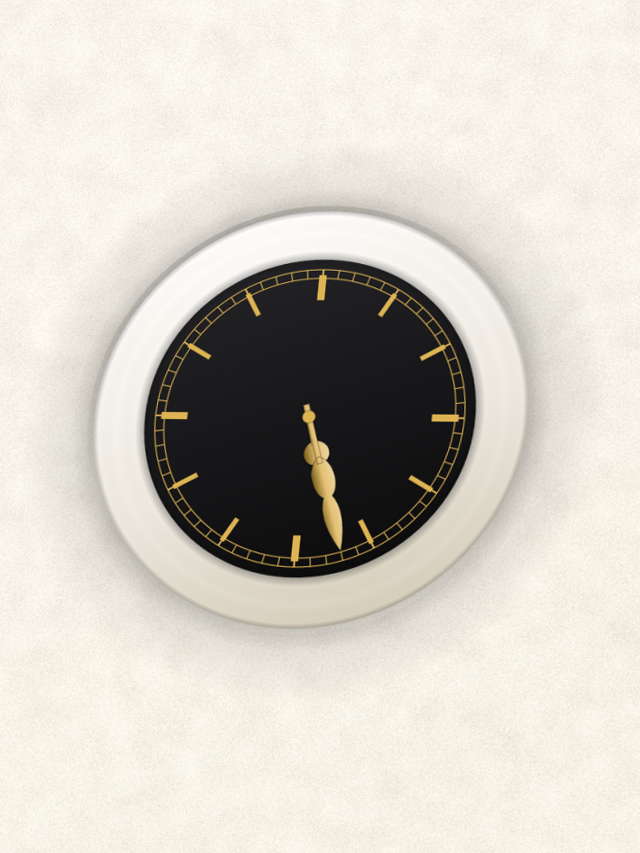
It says 5 h 27 min
